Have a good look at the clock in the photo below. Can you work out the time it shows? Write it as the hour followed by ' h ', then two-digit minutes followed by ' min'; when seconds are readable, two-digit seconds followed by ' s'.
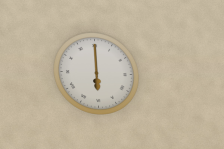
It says 6 h 00 min
